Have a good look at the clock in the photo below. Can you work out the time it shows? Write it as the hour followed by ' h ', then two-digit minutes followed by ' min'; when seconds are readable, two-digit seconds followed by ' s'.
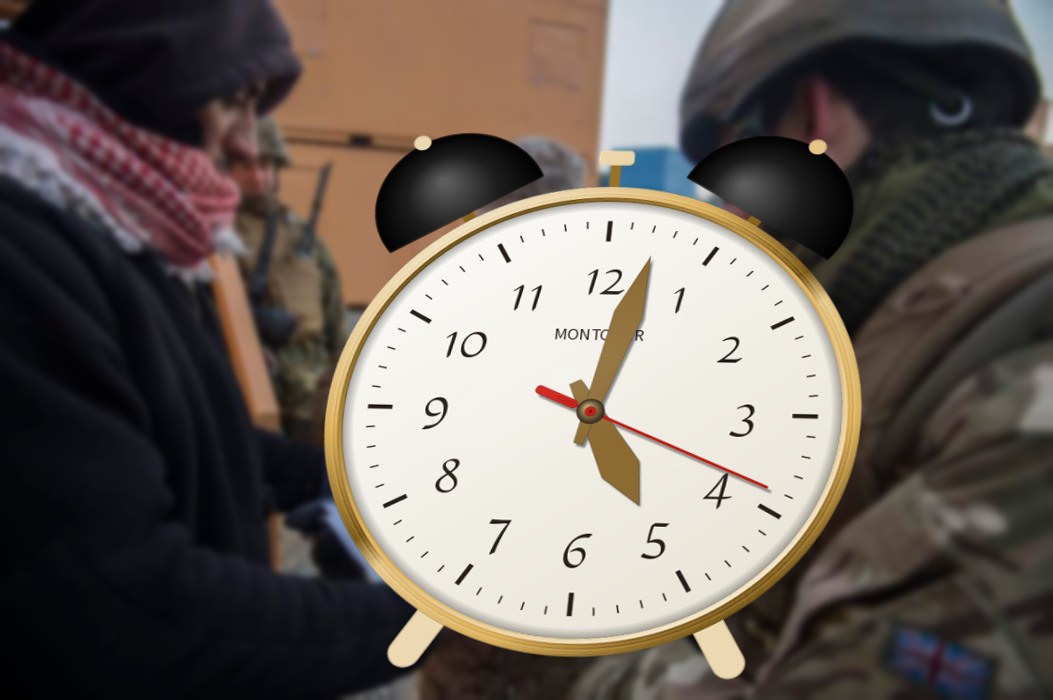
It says 5 h 02 min 19 s
